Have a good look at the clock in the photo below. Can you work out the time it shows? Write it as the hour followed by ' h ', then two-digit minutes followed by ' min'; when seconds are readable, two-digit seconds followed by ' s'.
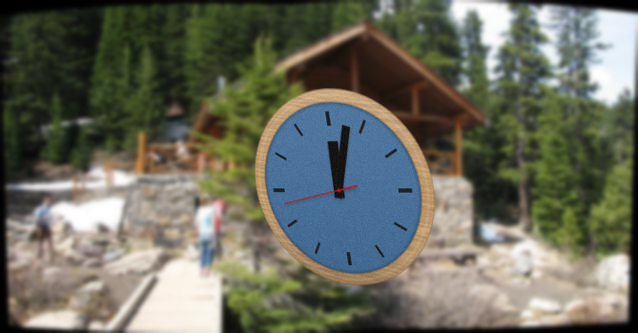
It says 12 h 02 min 43 s
